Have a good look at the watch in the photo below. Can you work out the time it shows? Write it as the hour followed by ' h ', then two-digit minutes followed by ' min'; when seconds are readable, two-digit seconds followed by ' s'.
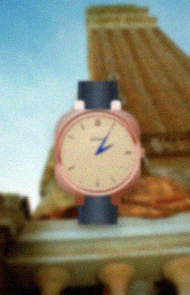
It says 2 h 05 min
